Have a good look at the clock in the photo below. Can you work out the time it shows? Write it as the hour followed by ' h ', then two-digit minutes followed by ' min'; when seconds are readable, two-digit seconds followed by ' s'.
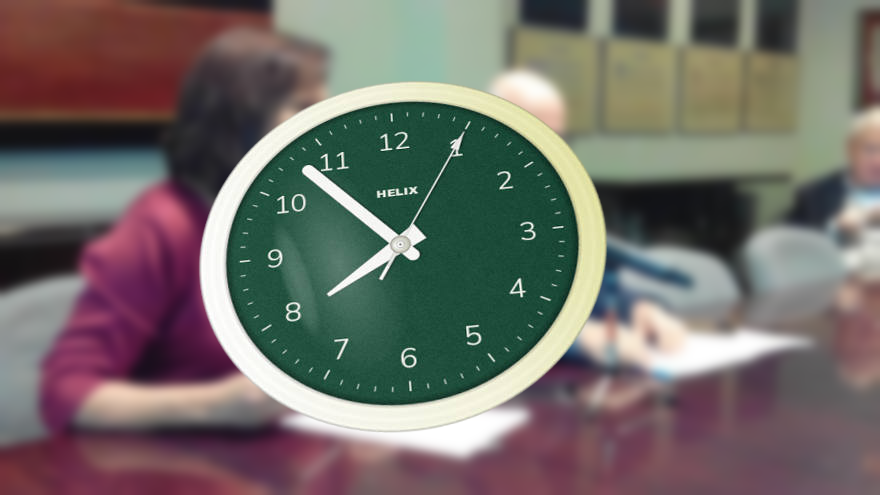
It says 7 h 53 min 05 s
